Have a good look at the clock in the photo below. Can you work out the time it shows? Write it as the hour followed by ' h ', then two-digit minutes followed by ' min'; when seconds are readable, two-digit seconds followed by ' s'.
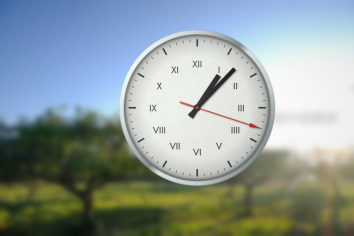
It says 1 h 07 min 18 s
